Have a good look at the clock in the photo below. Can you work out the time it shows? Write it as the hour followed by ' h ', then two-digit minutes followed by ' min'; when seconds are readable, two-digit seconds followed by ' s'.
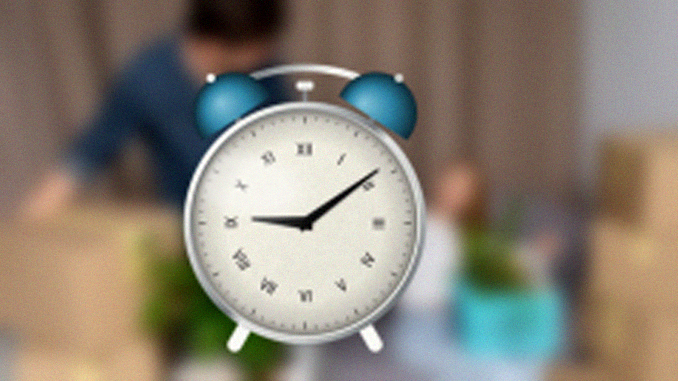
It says 9 h 09 min
